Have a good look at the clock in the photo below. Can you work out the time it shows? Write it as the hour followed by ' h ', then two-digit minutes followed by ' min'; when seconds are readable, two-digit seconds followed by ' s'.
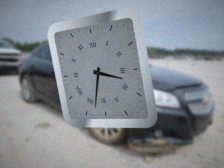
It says 3 h 33 min
